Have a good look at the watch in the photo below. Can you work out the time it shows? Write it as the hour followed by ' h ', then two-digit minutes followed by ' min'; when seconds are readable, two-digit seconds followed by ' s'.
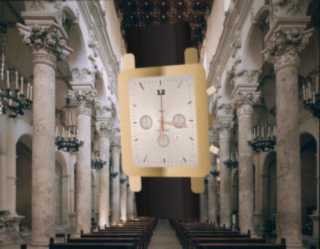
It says 6 h 17 min
